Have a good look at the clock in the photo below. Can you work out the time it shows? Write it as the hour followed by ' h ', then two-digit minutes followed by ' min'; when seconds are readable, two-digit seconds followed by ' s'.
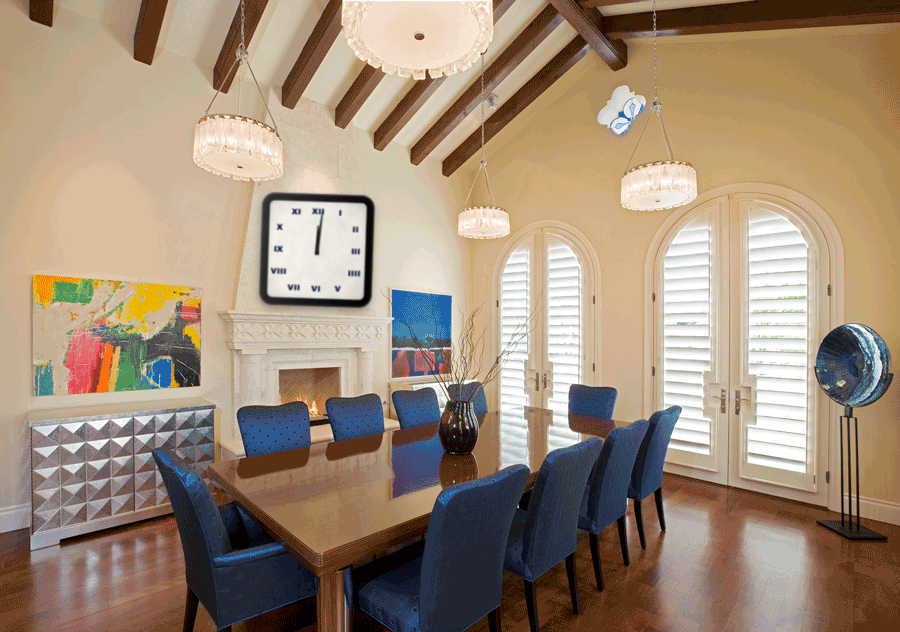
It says 12 h 01 min
